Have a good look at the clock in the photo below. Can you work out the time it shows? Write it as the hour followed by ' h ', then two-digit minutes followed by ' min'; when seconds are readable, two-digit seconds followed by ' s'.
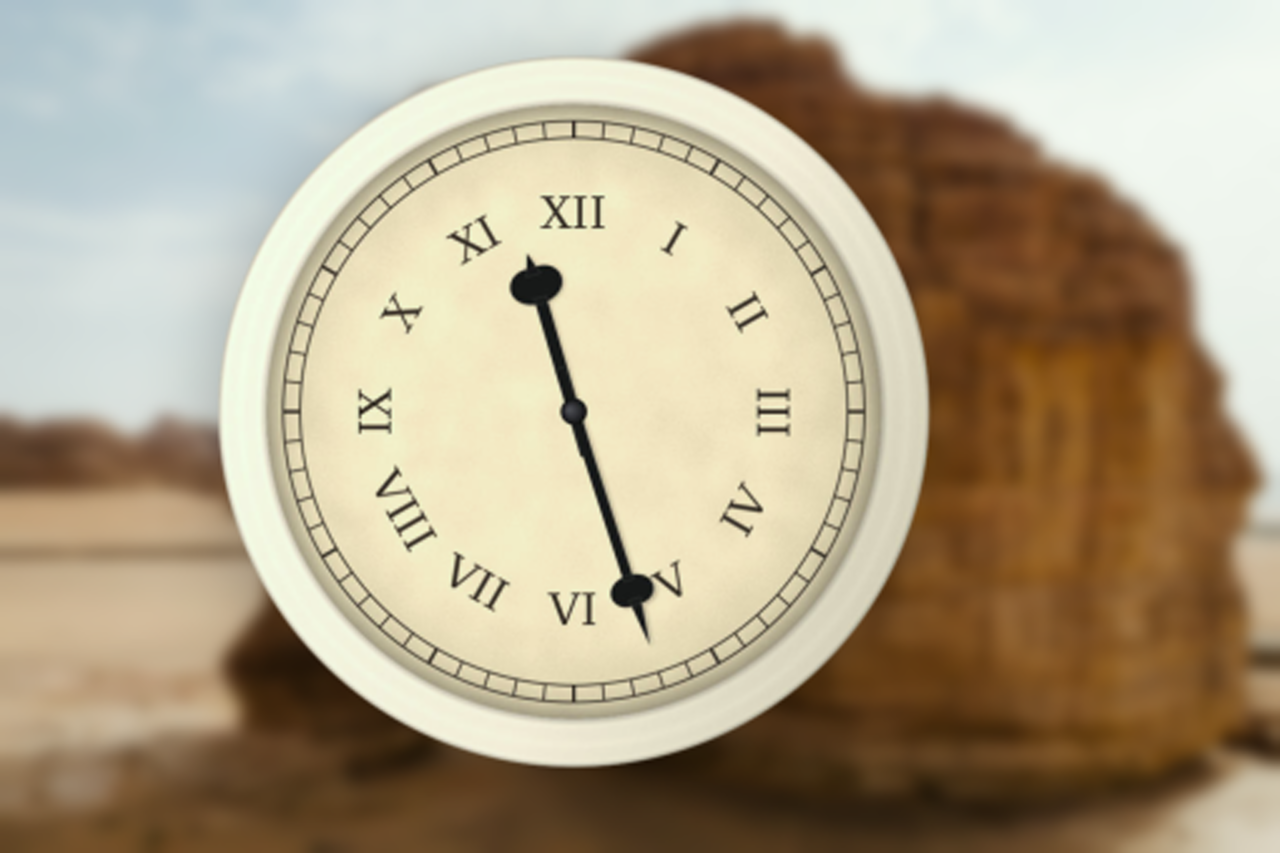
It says 11 h 27 min
